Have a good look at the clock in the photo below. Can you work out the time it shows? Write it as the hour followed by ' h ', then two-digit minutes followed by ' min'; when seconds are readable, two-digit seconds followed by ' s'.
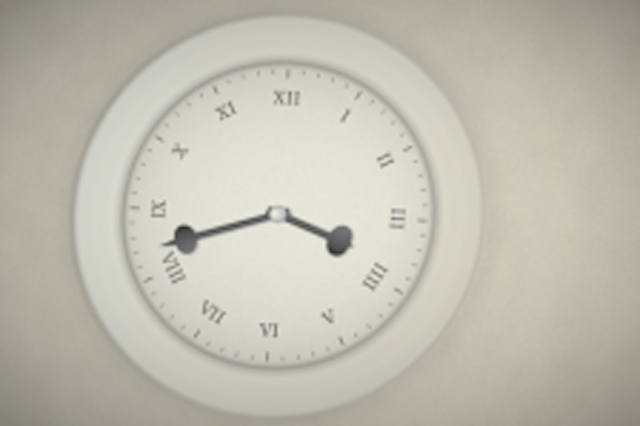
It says 3 h 42 min
